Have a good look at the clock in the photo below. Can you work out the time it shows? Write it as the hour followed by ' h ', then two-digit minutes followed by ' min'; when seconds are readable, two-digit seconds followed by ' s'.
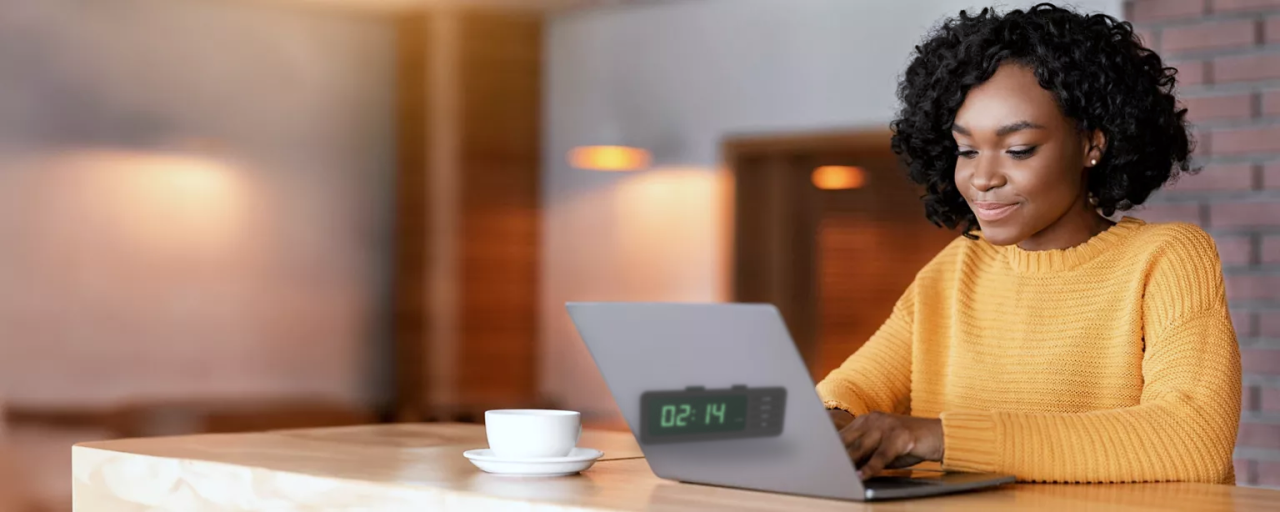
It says 2 h 14 min
